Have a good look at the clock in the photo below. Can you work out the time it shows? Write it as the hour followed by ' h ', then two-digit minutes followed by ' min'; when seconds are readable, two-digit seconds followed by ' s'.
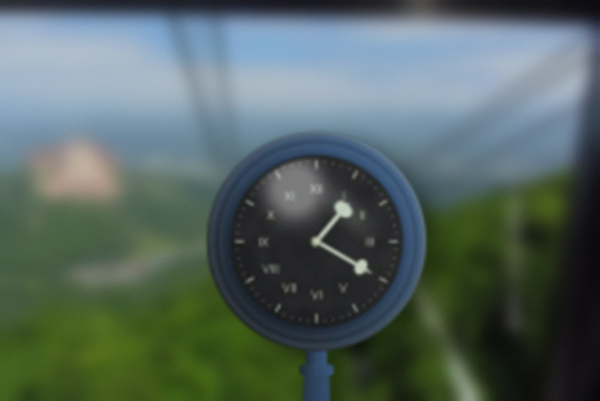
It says 1 h 20 min
